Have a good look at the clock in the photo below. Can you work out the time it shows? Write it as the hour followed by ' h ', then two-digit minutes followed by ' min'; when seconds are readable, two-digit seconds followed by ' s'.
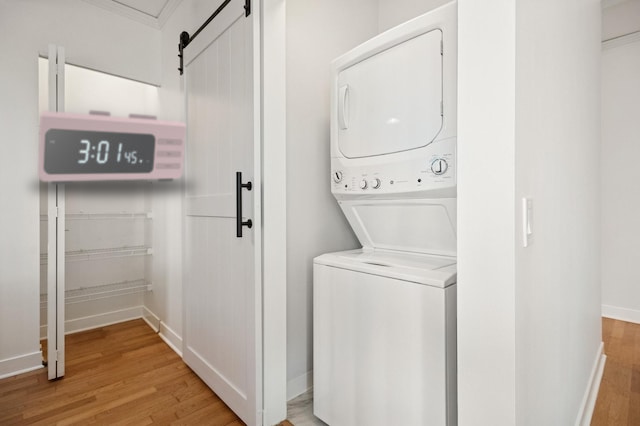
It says 3 h 01 min 45 s
